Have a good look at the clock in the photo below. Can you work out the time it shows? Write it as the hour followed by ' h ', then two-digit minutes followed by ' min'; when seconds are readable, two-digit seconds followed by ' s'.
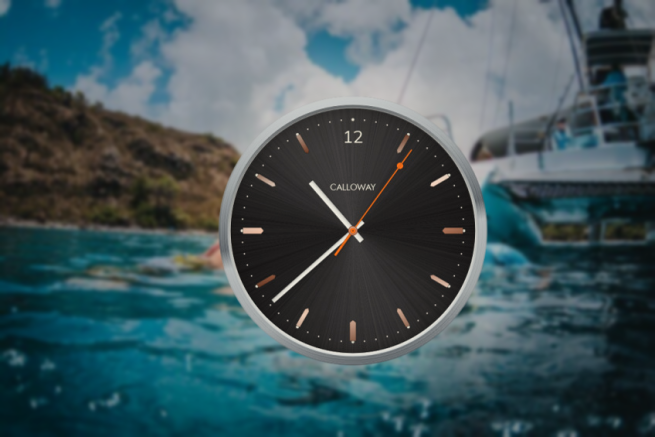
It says 10 h 38 min 06 s
